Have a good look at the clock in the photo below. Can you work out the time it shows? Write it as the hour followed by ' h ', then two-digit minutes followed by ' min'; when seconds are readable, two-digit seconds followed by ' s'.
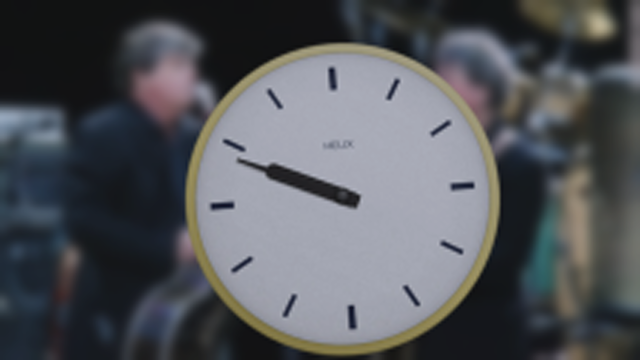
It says 9 h 49 min
